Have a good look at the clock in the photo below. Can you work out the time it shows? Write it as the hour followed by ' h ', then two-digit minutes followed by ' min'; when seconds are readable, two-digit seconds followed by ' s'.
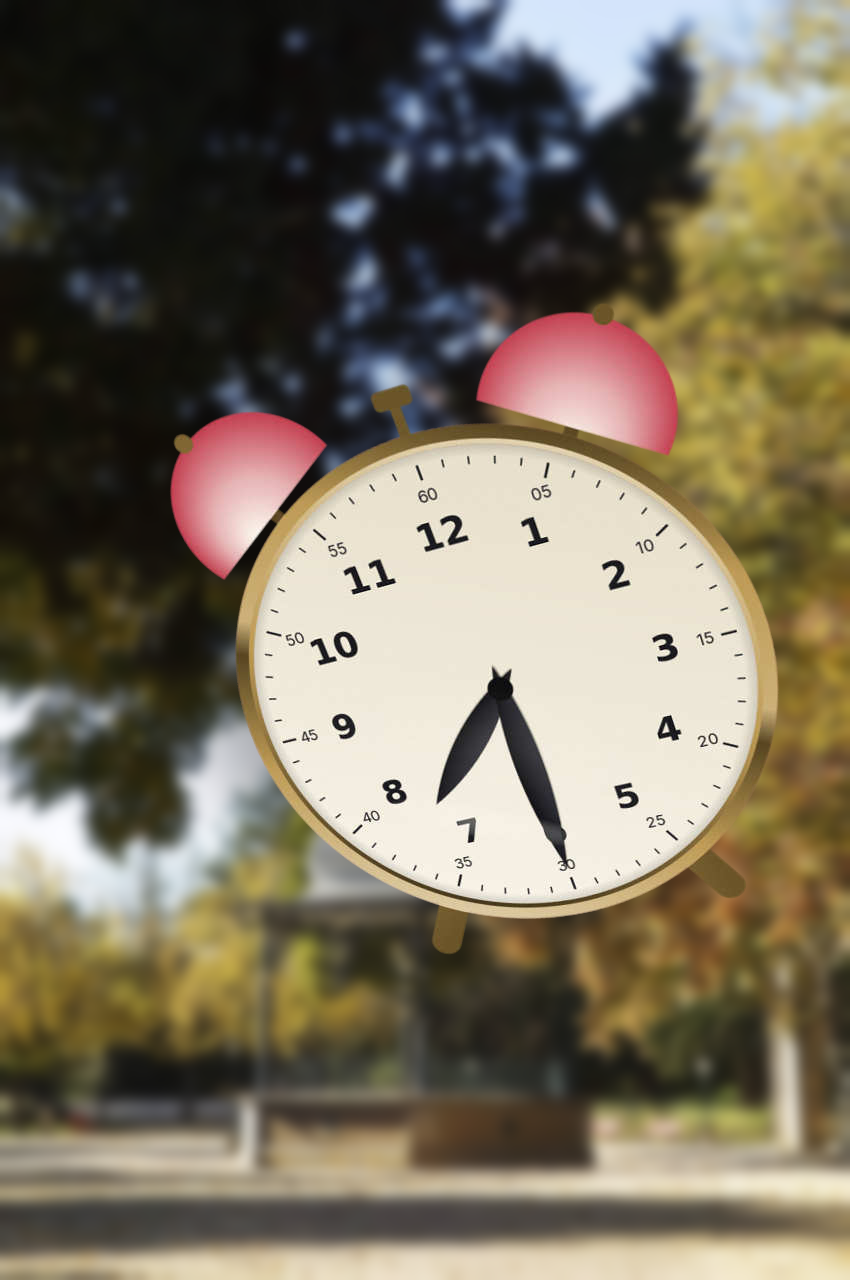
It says 7 h 30 min
